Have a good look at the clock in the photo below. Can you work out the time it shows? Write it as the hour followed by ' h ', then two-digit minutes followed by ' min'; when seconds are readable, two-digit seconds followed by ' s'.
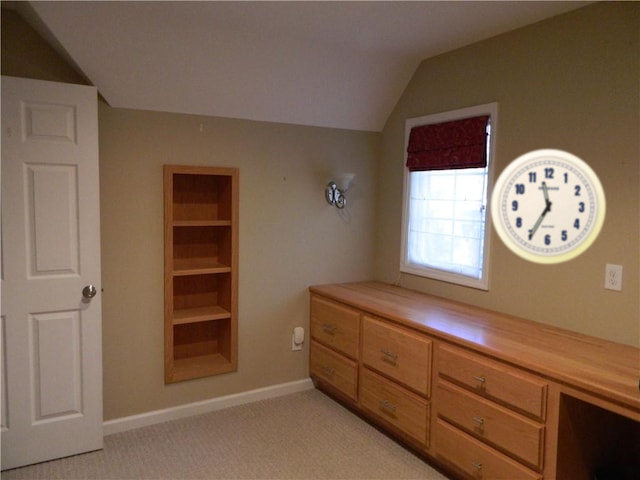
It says 11 h 35 min
